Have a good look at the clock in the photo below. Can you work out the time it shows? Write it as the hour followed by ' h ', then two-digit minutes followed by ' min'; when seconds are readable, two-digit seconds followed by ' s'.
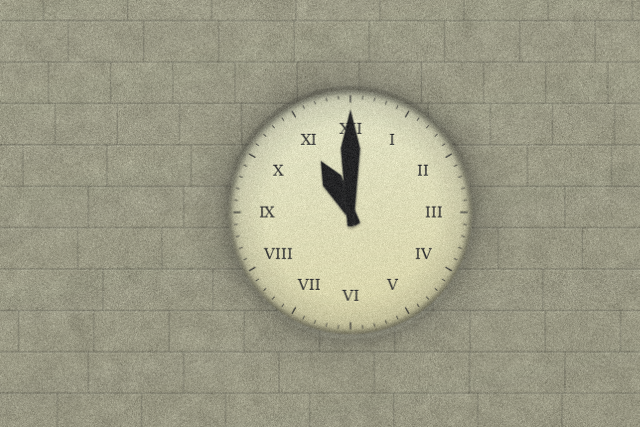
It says 11 h 00 min
